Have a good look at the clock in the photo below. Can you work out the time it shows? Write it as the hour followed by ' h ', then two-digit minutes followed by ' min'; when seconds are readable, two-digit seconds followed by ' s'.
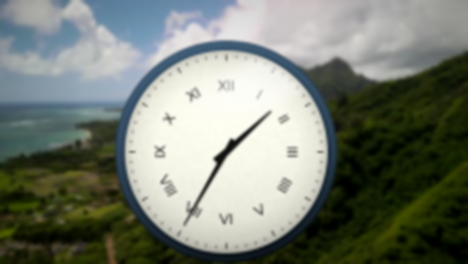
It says 1 h 35 min
